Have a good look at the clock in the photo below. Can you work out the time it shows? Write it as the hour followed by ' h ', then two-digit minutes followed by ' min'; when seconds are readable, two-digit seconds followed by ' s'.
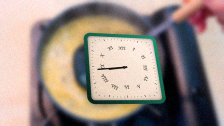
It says 8 h 44 min
